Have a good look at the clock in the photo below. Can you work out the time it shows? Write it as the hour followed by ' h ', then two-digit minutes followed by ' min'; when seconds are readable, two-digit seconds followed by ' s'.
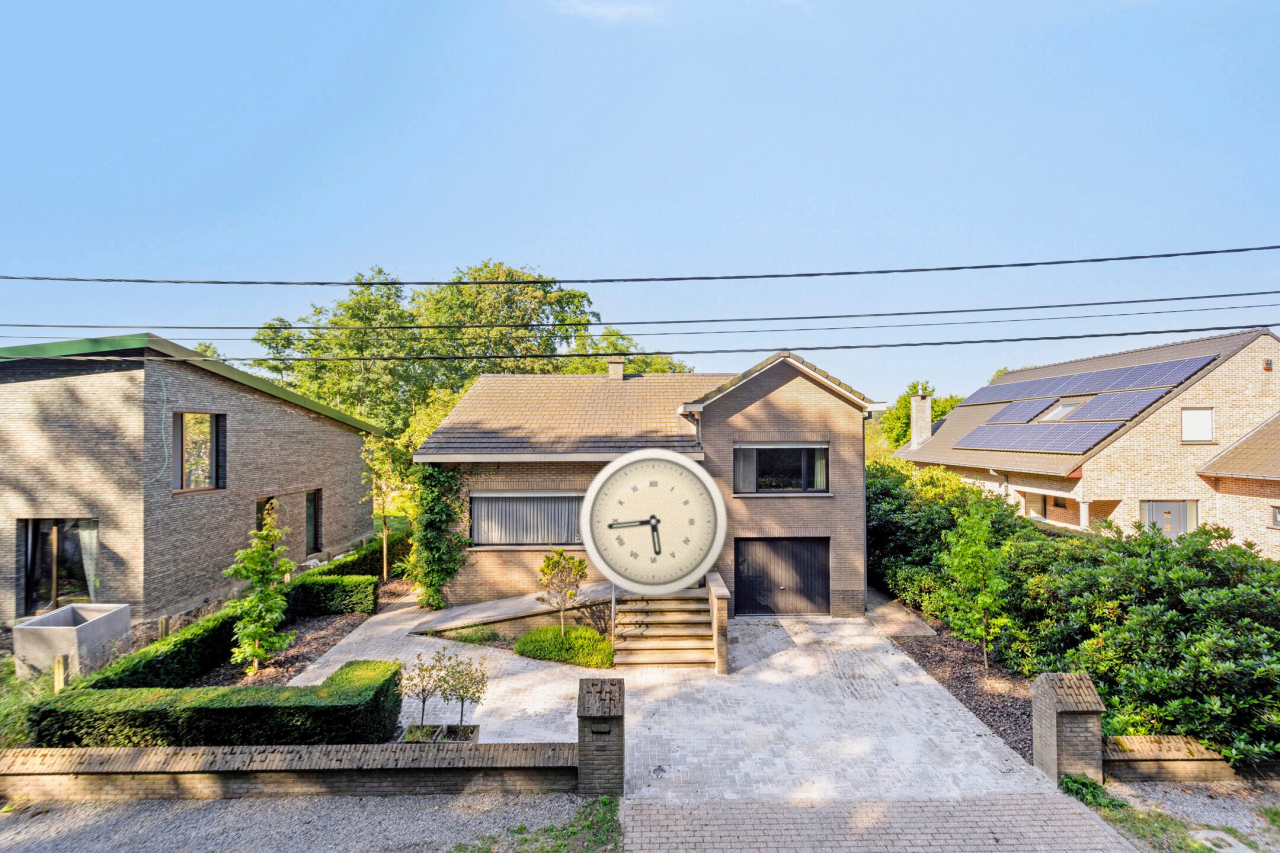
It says 5 h 44 min
